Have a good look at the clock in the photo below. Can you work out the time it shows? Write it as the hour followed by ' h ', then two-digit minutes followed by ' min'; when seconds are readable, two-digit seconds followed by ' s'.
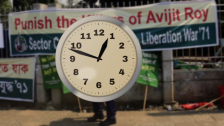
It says 12 h 48 min
